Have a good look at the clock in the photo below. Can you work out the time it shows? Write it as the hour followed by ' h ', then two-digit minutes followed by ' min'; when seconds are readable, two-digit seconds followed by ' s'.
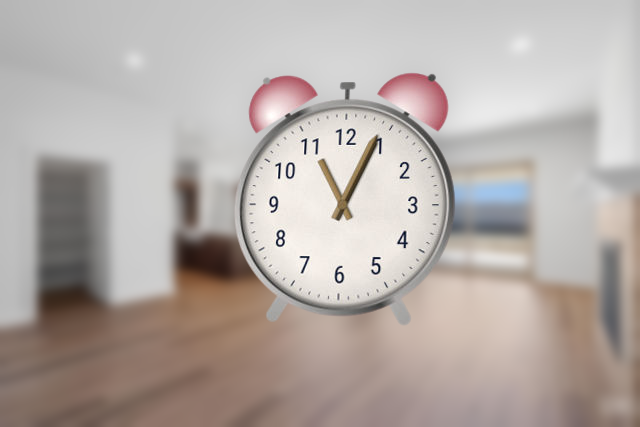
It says 11 h 04 min
